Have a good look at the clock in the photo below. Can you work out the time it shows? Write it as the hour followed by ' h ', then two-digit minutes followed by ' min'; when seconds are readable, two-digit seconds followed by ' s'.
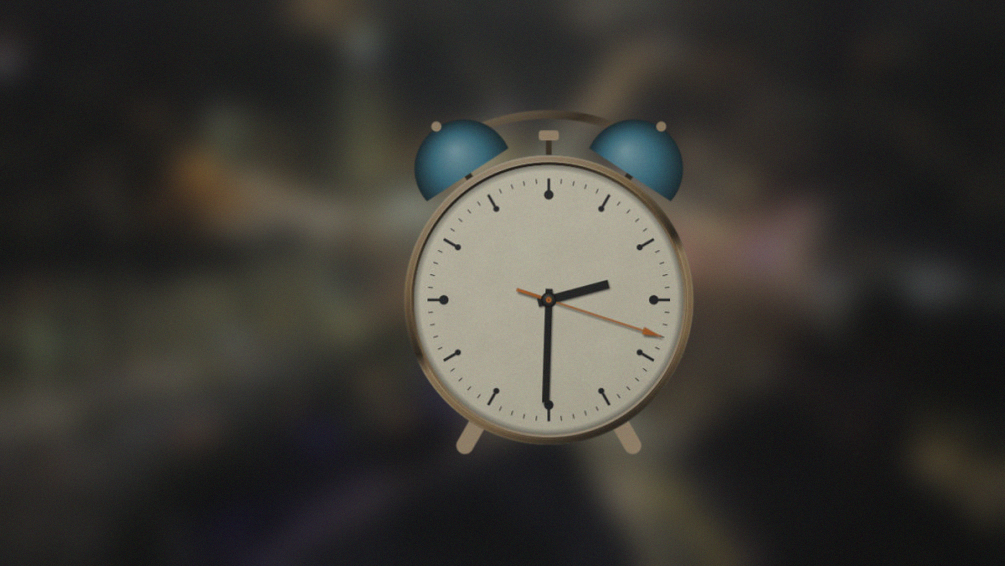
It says 2 h 30 min 18 s
